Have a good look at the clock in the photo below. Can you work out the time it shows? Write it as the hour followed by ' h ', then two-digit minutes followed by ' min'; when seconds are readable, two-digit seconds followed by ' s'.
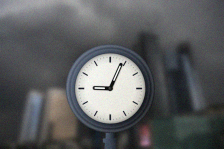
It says 9 h 04 min
